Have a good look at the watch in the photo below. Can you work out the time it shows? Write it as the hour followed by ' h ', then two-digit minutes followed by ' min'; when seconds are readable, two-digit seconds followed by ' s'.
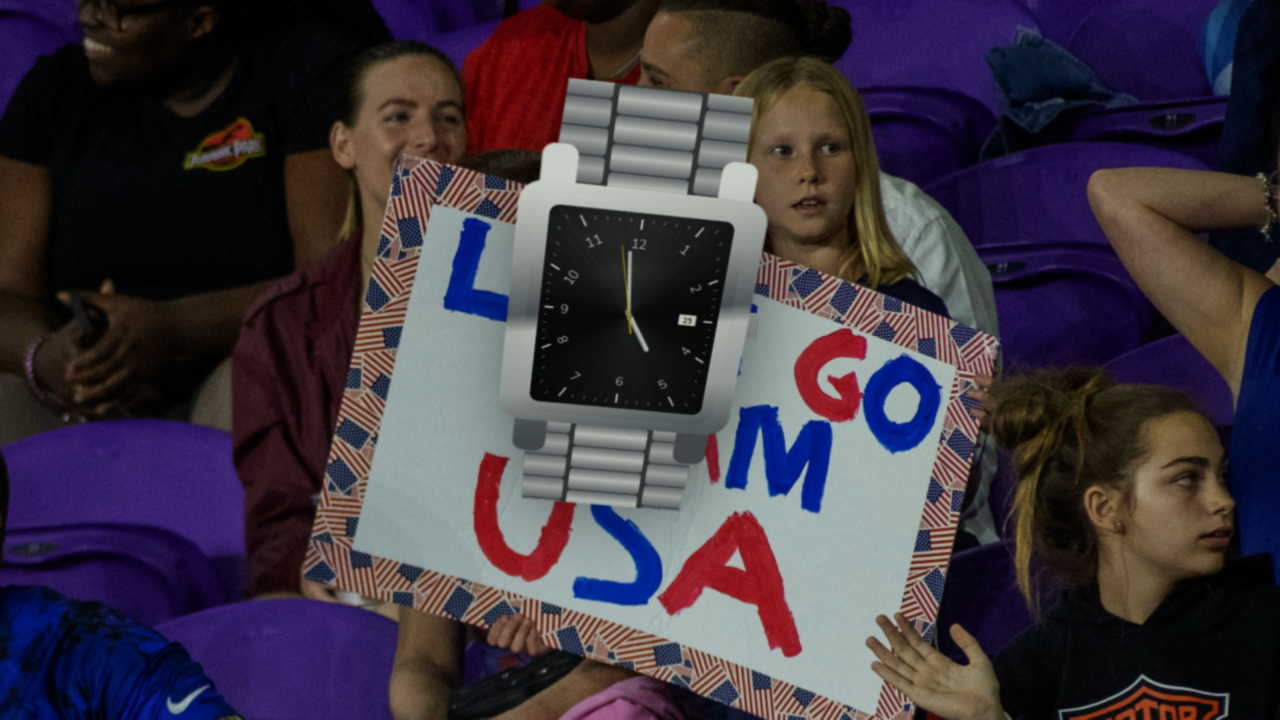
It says 4 h 58 min 58 s
